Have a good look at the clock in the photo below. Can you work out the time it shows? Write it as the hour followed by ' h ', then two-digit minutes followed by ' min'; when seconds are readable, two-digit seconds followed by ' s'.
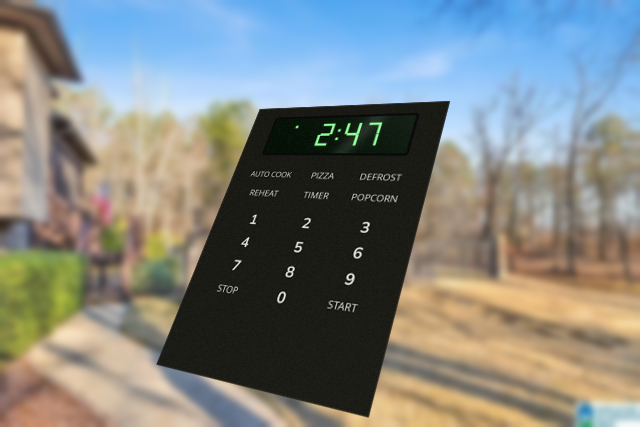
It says 2 h 47 min
